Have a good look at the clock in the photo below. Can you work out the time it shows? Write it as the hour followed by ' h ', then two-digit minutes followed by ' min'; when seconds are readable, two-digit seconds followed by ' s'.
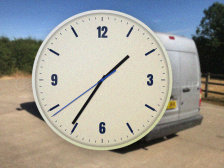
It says 1 h 35 min 39 s
